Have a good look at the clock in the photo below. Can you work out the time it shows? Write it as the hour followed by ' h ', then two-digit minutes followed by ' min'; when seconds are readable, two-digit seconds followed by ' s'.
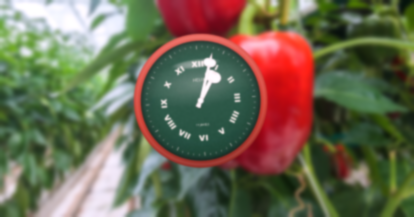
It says 1 h 03 min
